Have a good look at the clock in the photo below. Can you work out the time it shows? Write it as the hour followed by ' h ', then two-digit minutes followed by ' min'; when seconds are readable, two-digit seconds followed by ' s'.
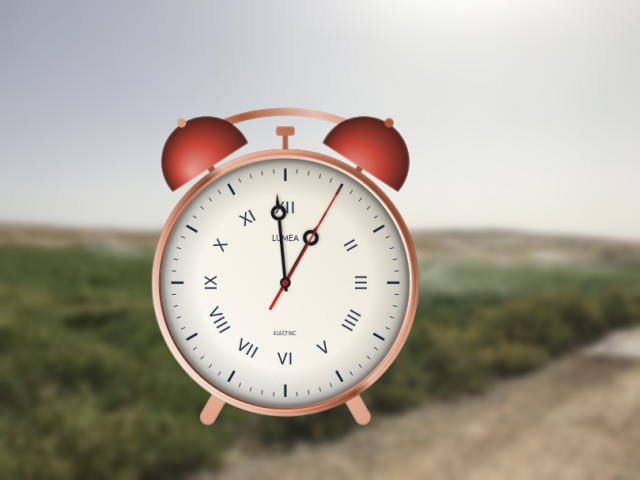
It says 12 h 59 min 05 s
